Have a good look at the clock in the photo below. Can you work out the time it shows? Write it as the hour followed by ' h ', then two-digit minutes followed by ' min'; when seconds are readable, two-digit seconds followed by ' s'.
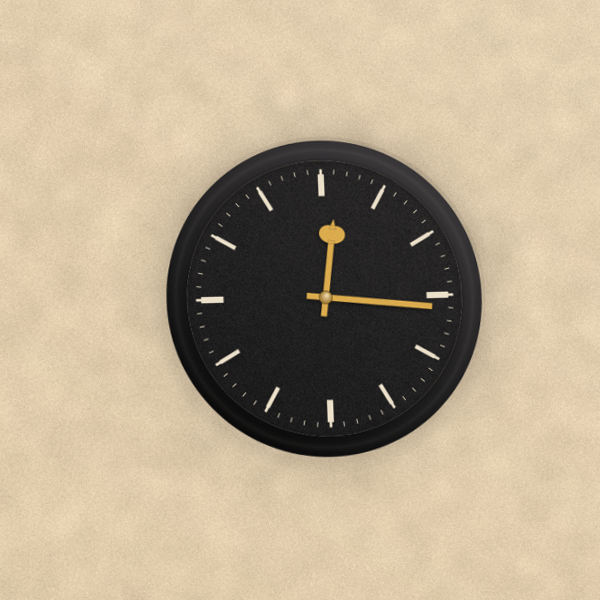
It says 12 h 16 min
